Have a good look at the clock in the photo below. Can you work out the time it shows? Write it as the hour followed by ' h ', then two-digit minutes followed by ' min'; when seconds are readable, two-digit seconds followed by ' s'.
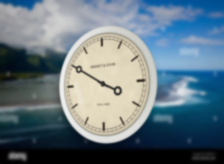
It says 3 h 50 min
